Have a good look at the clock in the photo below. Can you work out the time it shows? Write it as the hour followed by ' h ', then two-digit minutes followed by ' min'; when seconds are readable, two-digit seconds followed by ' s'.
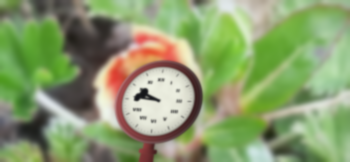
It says 9 h 46 min
